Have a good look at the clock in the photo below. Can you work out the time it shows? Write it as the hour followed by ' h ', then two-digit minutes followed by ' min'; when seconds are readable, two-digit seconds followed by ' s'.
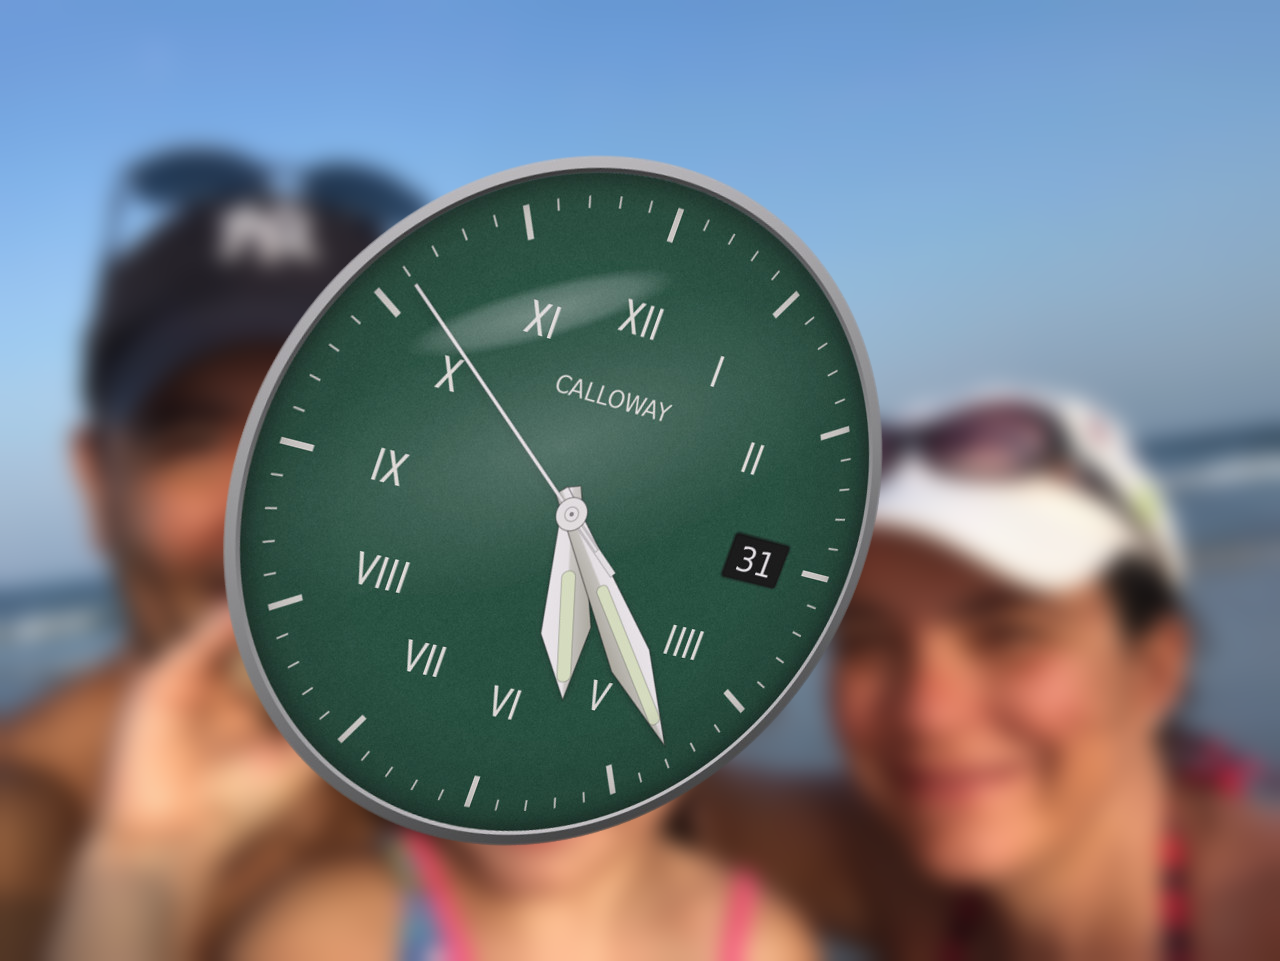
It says 5 h 22 min 51 s
